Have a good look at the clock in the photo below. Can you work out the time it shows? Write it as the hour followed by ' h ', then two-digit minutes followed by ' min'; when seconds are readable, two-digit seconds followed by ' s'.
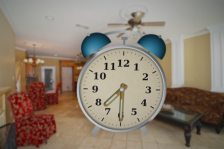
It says 7 h 30 min
